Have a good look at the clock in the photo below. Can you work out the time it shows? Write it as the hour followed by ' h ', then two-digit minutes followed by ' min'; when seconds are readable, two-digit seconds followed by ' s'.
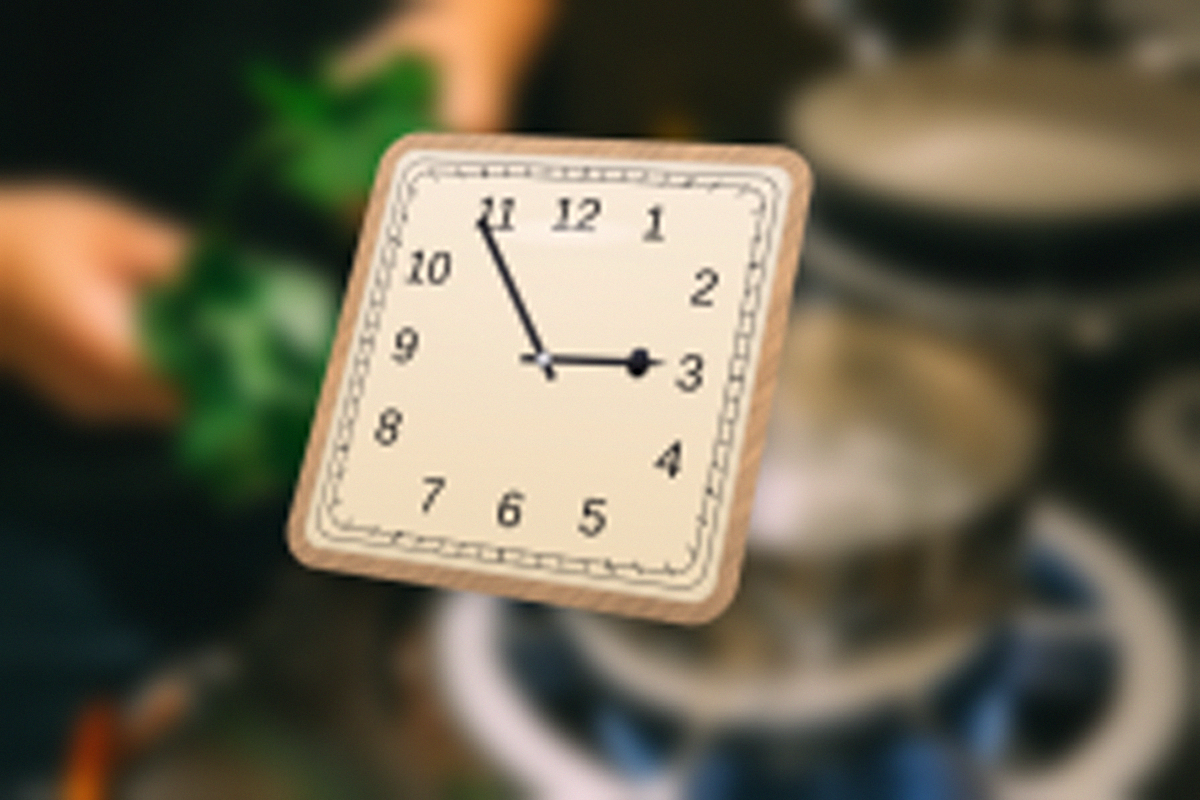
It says 2 h 54 min
